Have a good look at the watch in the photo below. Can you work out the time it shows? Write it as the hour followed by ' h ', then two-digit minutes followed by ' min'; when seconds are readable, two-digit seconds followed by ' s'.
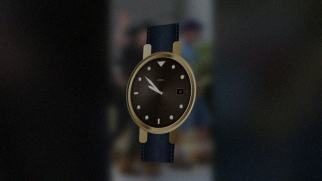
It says 9 h 52 min
